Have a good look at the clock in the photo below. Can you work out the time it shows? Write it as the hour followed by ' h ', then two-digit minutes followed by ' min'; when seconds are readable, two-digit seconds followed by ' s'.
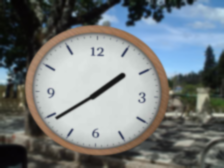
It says 1 h 39 min
